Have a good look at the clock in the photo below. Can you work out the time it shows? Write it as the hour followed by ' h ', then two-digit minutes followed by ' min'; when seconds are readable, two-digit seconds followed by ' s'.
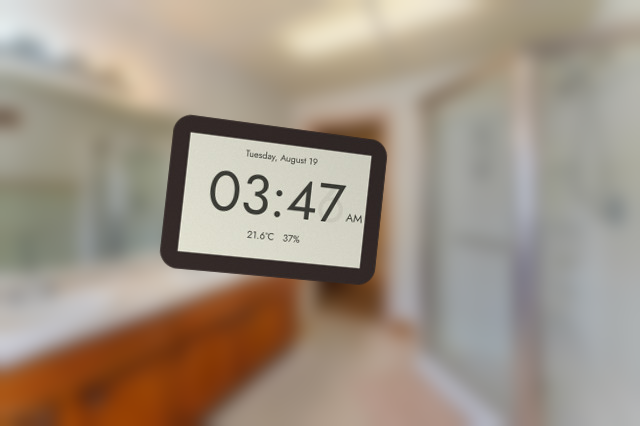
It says 3 h 47 min
